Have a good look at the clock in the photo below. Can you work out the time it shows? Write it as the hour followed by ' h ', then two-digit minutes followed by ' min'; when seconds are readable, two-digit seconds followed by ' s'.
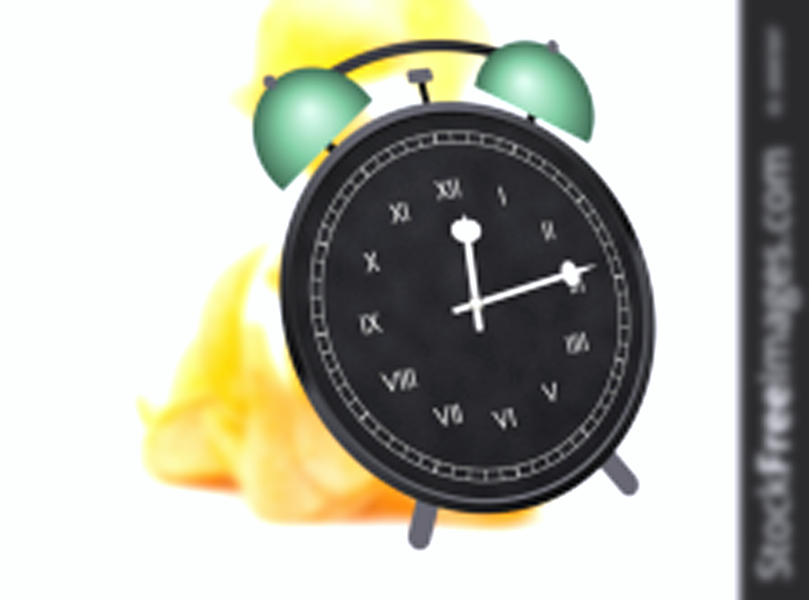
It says 12 h 14 min
